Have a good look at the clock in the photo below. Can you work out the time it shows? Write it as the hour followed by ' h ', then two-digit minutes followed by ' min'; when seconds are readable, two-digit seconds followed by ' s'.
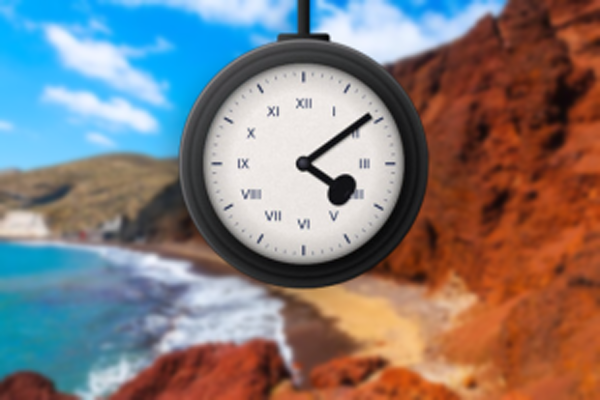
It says 4 h 09 min
